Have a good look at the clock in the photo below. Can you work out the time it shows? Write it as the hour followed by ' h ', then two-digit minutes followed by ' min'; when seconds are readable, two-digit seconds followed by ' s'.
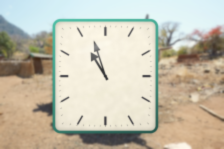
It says 10 h 57 min
